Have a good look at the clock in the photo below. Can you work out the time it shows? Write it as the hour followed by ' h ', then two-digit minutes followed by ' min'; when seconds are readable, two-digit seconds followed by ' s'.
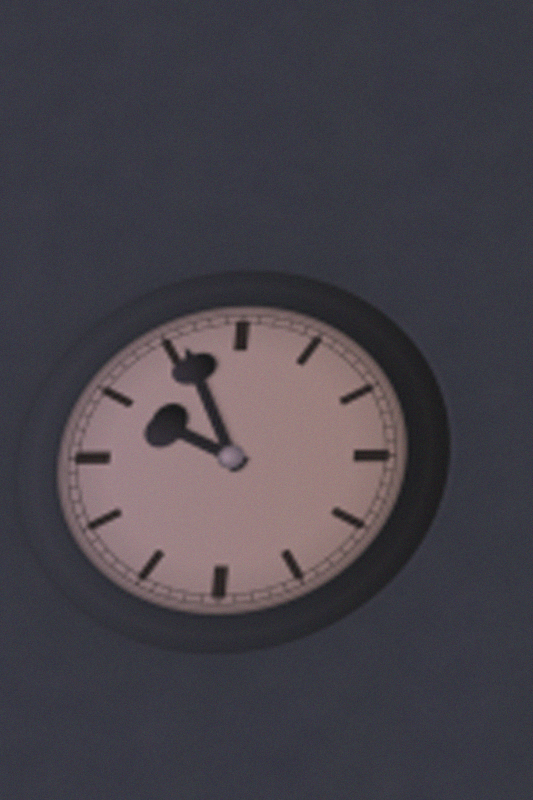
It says 9 h 56 min
